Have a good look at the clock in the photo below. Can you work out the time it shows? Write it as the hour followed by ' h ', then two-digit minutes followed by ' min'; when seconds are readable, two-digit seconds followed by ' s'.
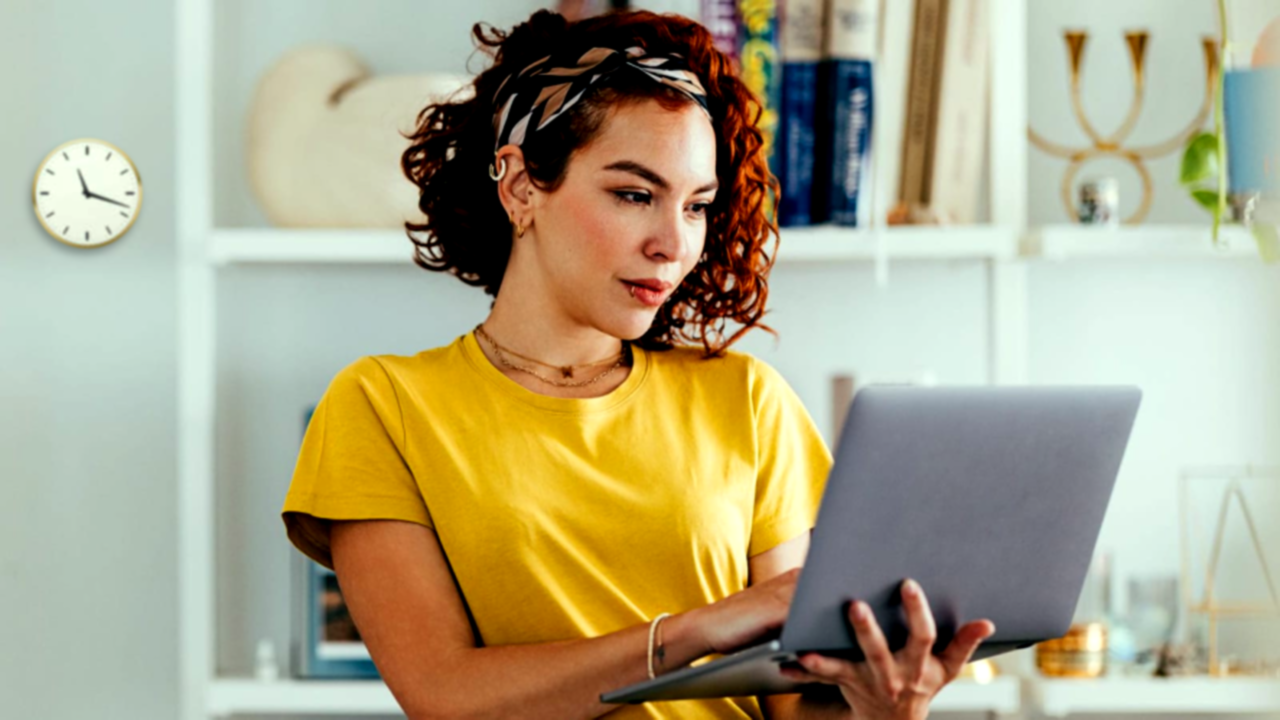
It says 11 h 18 min
